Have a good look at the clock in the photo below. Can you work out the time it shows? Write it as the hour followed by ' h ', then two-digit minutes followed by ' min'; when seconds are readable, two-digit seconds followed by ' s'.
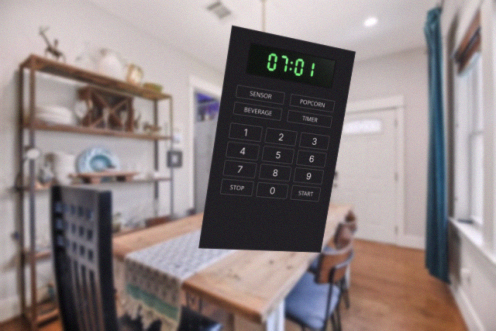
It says 7 h 01 min
